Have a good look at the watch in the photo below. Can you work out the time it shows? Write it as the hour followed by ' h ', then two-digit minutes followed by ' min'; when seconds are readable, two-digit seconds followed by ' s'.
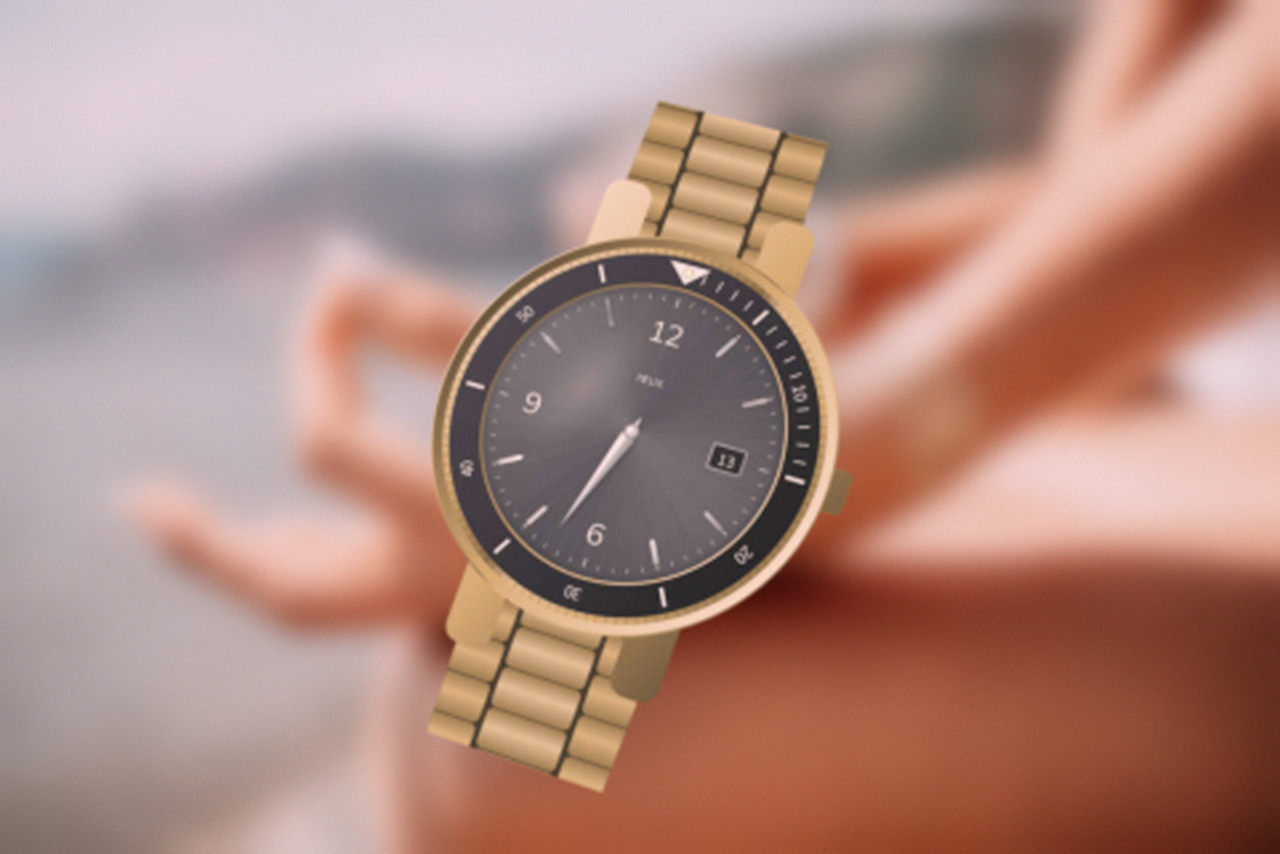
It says 6 h 33 min
